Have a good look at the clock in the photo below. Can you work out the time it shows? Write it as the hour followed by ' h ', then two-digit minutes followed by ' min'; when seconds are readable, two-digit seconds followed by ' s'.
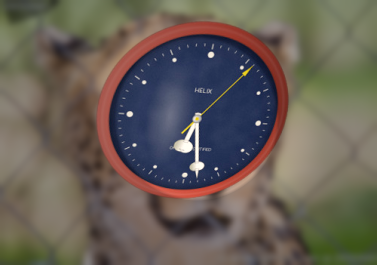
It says 6 h 28 min 06 s
